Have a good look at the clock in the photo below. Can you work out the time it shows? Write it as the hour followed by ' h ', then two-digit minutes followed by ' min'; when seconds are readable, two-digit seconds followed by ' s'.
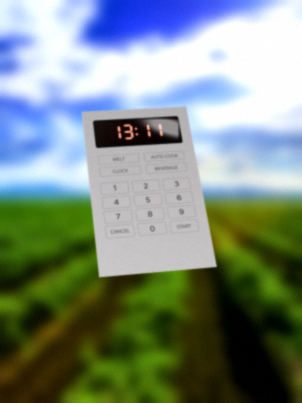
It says 13 h 11 min
